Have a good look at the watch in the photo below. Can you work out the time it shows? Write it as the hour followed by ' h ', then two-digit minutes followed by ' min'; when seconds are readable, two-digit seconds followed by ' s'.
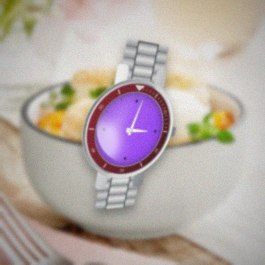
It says 3 h 02 min
